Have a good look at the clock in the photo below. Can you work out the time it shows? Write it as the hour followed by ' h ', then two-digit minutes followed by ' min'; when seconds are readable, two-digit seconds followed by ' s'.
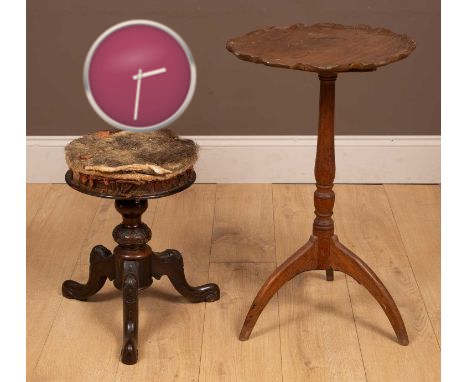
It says 2 h 31 min
